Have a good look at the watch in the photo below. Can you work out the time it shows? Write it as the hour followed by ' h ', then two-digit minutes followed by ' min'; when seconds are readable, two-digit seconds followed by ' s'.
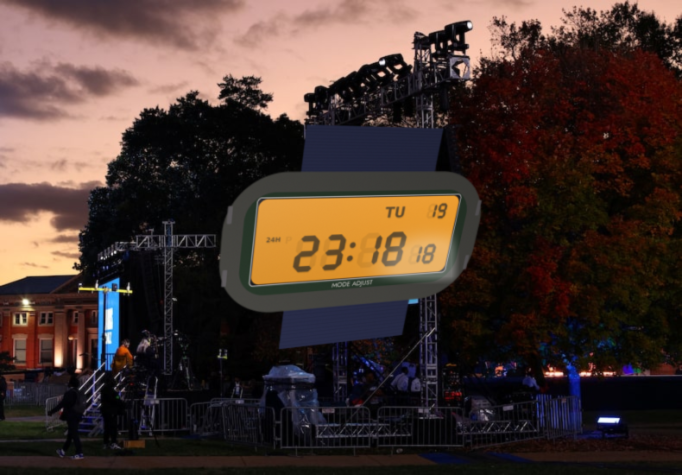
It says 23 h 18 min 18 s
